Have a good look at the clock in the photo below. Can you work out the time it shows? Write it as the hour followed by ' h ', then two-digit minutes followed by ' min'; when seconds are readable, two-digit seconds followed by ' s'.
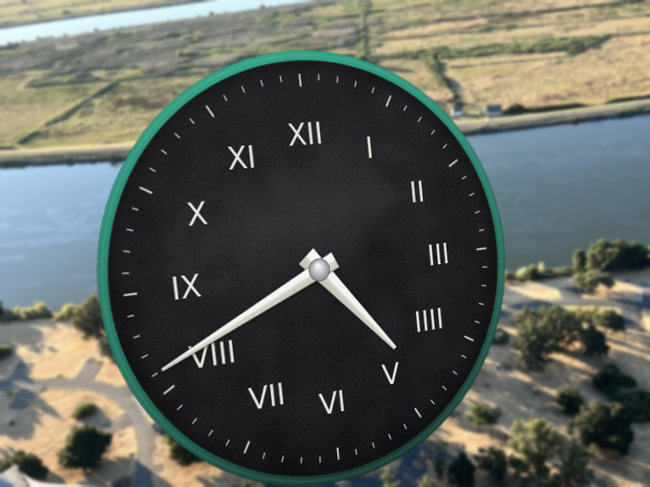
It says 4 h 41 min
